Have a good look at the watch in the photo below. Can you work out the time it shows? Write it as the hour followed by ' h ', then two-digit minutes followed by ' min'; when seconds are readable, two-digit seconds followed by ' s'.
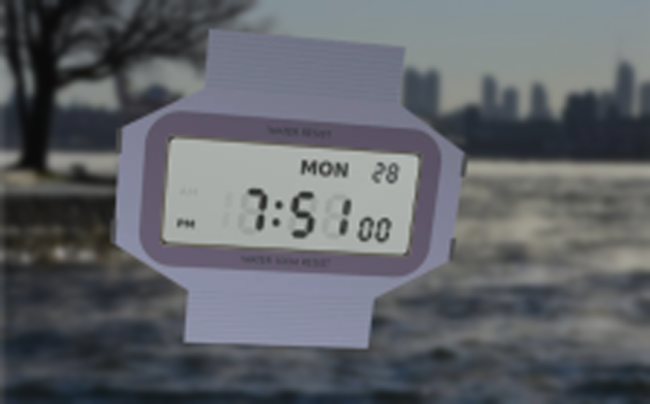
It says 7 h 51 min 00 s
